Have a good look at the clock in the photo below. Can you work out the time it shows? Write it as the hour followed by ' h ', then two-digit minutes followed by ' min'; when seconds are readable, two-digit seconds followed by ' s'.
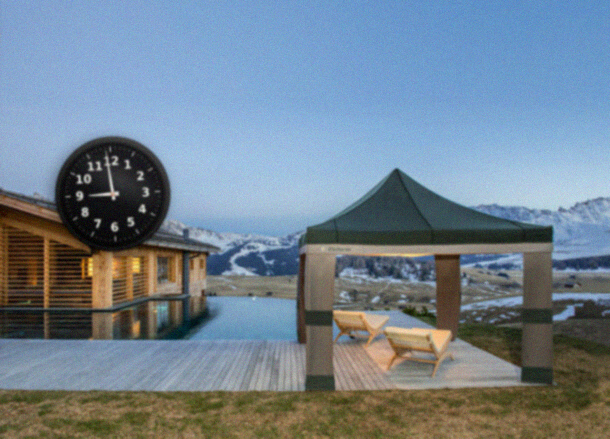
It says 8 h 59 min
